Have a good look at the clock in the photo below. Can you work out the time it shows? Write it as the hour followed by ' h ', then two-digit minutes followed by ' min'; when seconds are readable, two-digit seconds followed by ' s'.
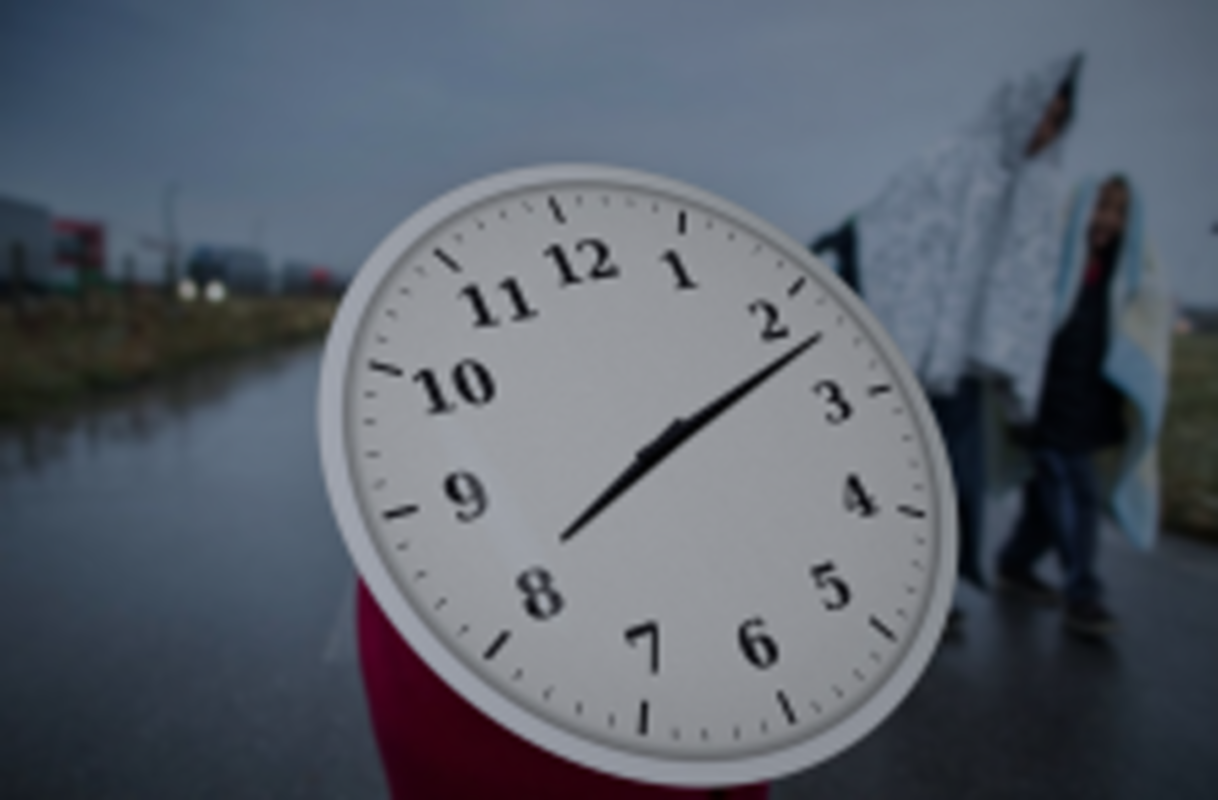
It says 8 h 12 min
